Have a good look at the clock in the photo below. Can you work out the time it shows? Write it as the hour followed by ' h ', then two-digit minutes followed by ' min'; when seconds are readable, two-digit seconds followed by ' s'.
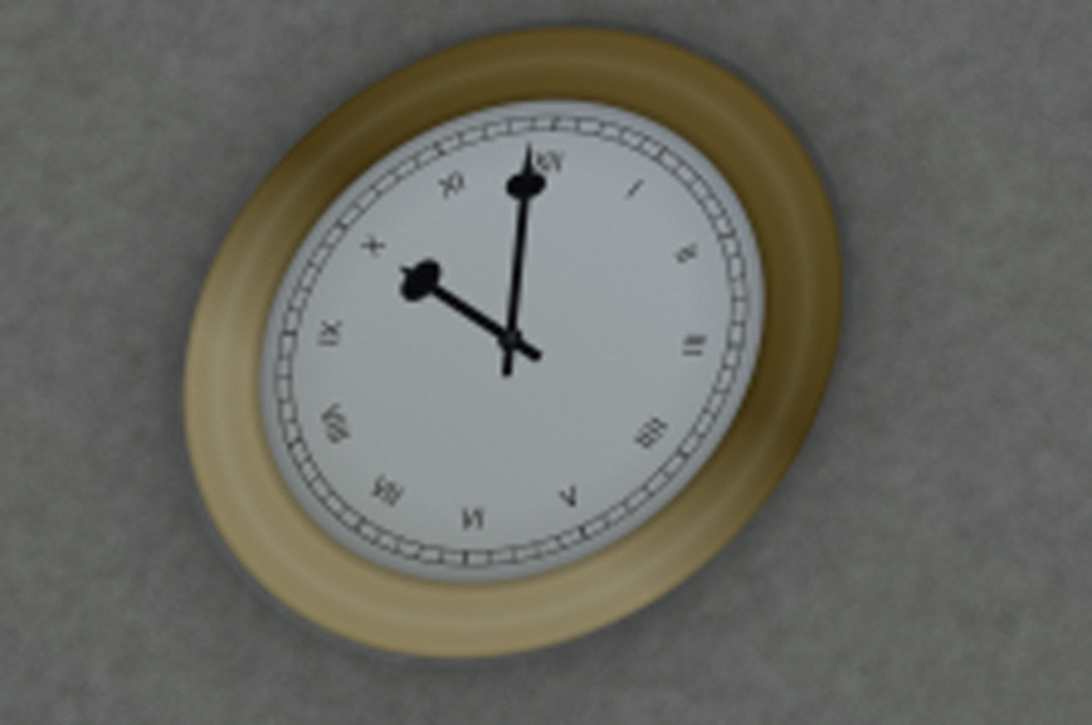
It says 9 h 59 min
